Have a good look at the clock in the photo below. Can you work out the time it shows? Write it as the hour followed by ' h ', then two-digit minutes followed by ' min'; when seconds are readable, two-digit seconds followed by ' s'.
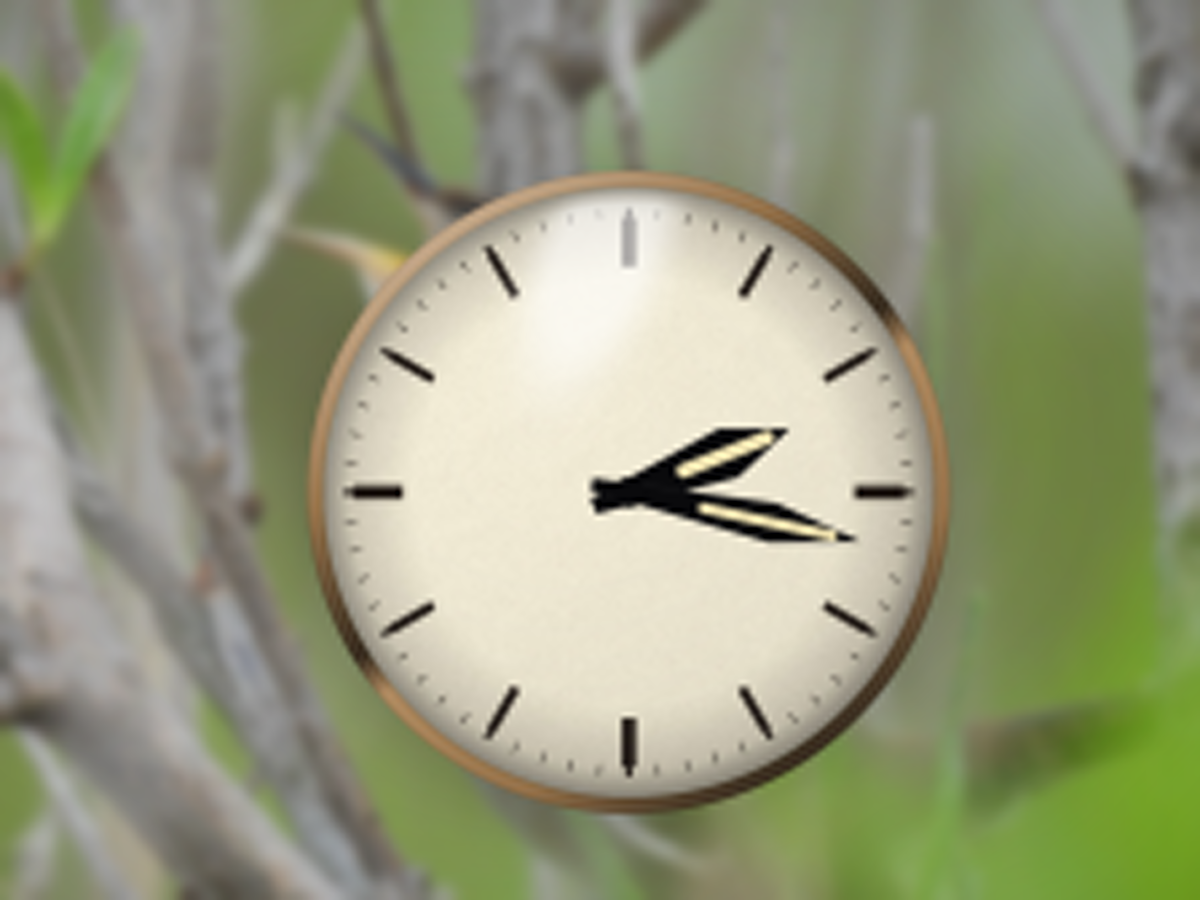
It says 2 h 17 min
